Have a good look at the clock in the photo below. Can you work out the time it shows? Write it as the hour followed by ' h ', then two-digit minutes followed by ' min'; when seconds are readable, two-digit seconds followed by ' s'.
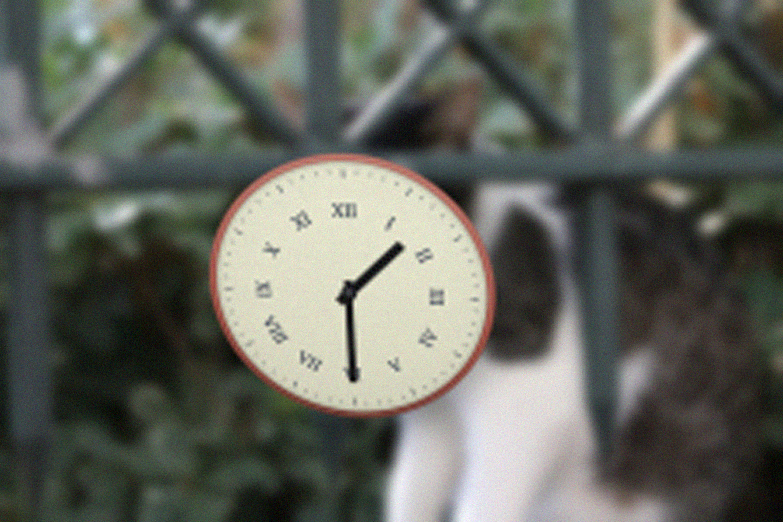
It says 1 h 30 min
